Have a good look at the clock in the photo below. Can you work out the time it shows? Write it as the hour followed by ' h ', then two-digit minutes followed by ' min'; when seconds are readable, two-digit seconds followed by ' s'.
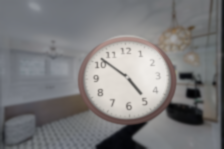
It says 4 h 52 min
